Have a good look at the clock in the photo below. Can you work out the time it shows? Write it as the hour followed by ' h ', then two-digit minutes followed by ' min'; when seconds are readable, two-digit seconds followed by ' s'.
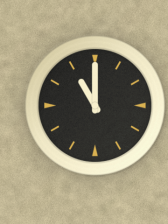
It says 11 h 00 min
